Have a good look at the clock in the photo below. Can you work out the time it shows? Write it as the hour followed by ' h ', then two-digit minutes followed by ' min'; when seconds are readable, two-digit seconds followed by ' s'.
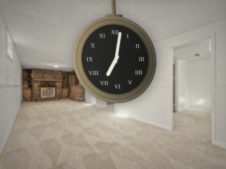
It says 7 h 02 min
